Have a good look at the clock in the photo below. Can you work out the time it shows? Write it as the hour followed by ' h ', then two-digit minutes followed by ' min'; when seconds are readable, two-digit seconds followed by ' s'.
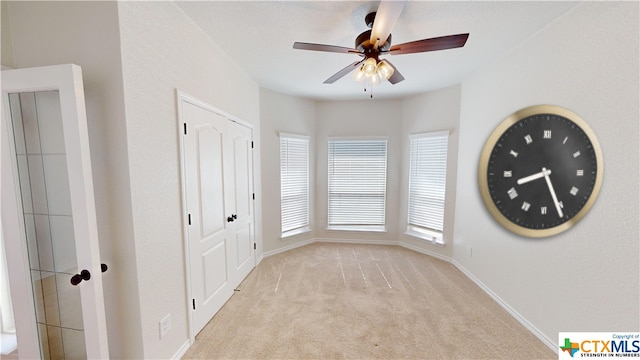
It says 8 h 26 min
